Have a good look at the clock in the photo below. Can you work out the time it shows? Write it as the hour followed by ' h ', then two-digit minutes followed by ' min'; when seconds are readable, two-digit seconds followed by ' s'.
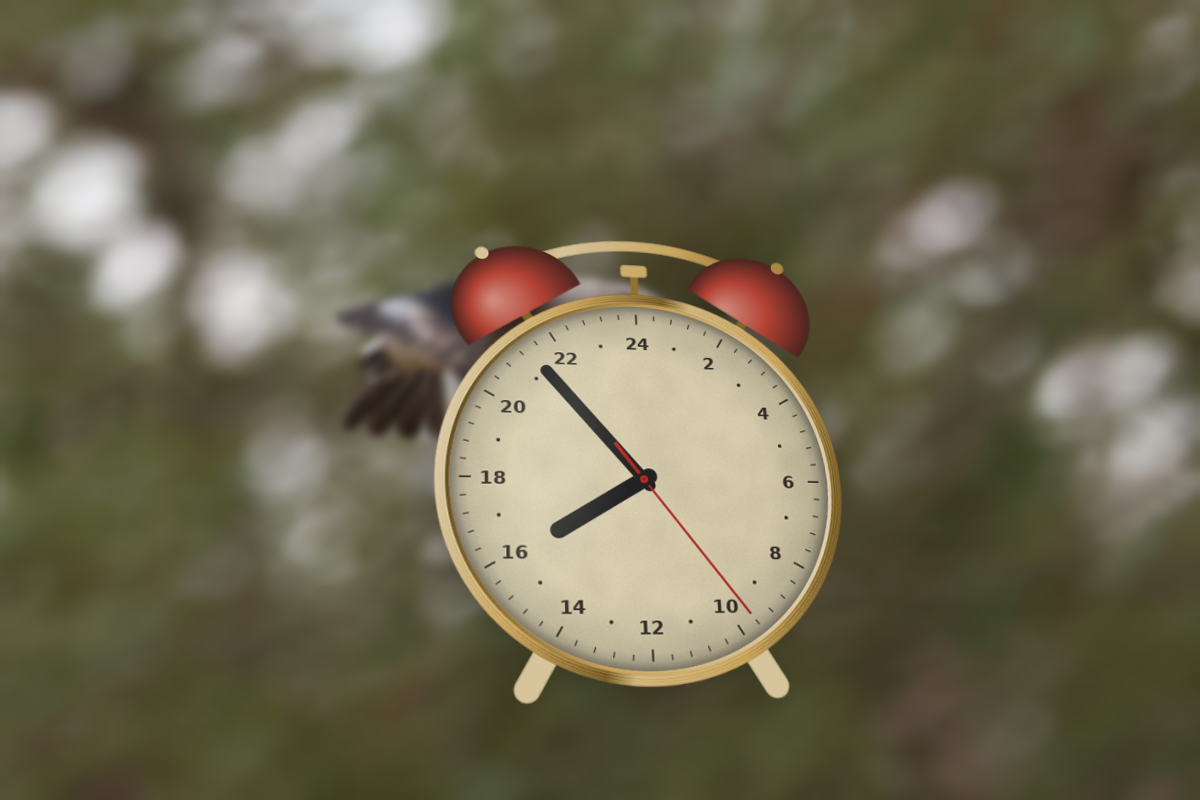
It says 15 h 53 min 24 s
